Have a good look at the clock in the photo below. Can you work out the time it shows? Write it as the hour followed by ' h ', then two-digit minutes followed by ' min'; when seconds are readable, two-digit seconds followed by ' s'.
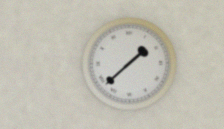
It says 1 h 38 min
